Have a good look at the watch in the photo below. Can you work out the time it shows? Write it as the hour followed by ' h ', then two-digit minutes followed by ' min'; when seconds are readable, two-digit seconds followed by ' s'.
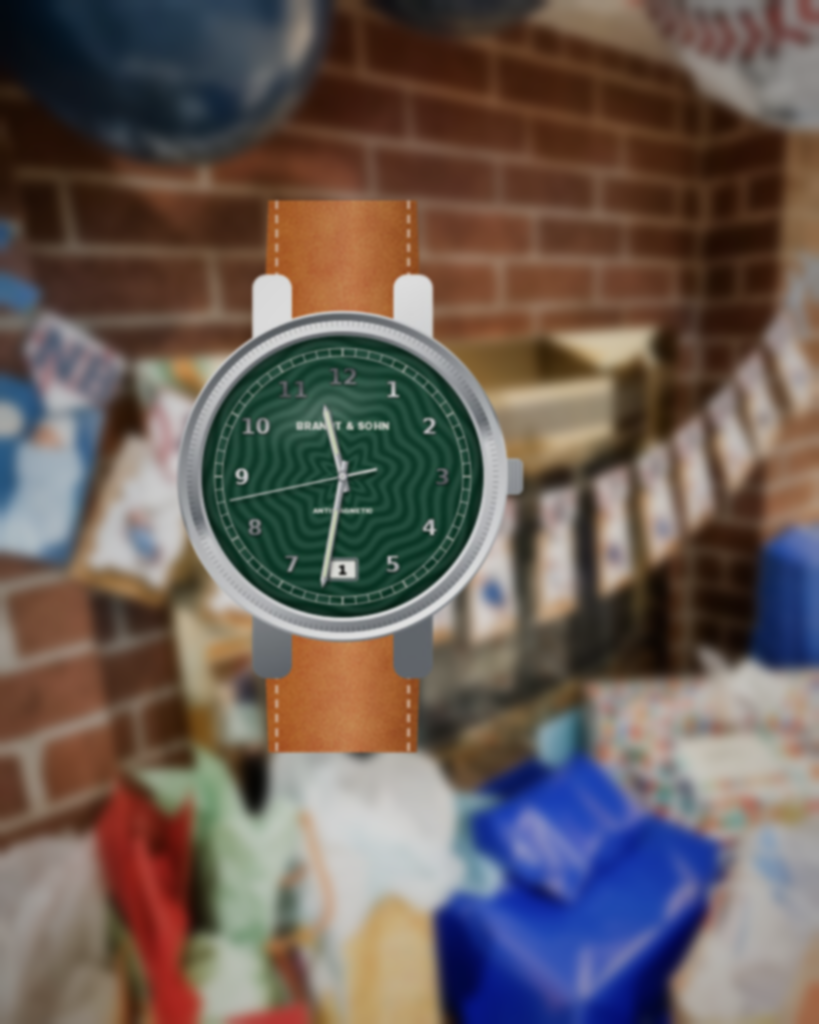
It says 11 h 31 min 43 s
